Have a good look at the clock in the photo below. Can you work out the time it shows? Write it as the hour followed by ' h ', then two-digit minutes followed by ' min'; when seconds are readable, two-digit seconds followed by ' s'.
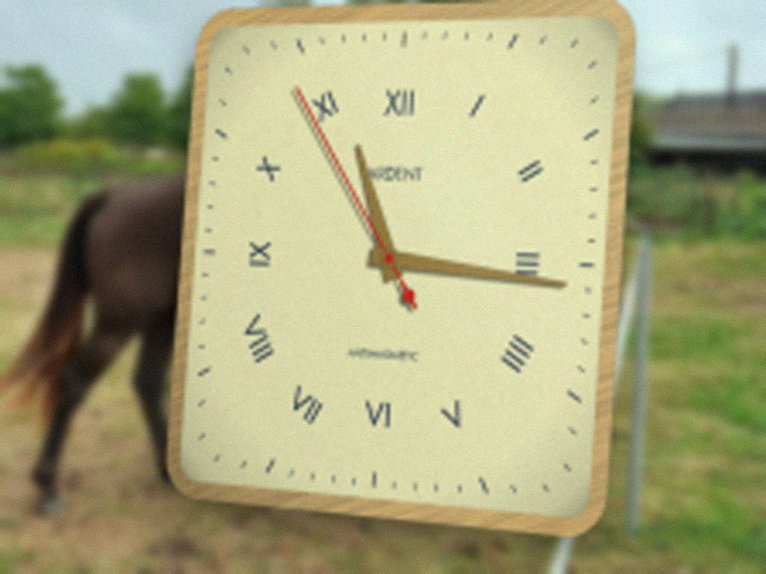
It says 11 h 15 min 54 s
